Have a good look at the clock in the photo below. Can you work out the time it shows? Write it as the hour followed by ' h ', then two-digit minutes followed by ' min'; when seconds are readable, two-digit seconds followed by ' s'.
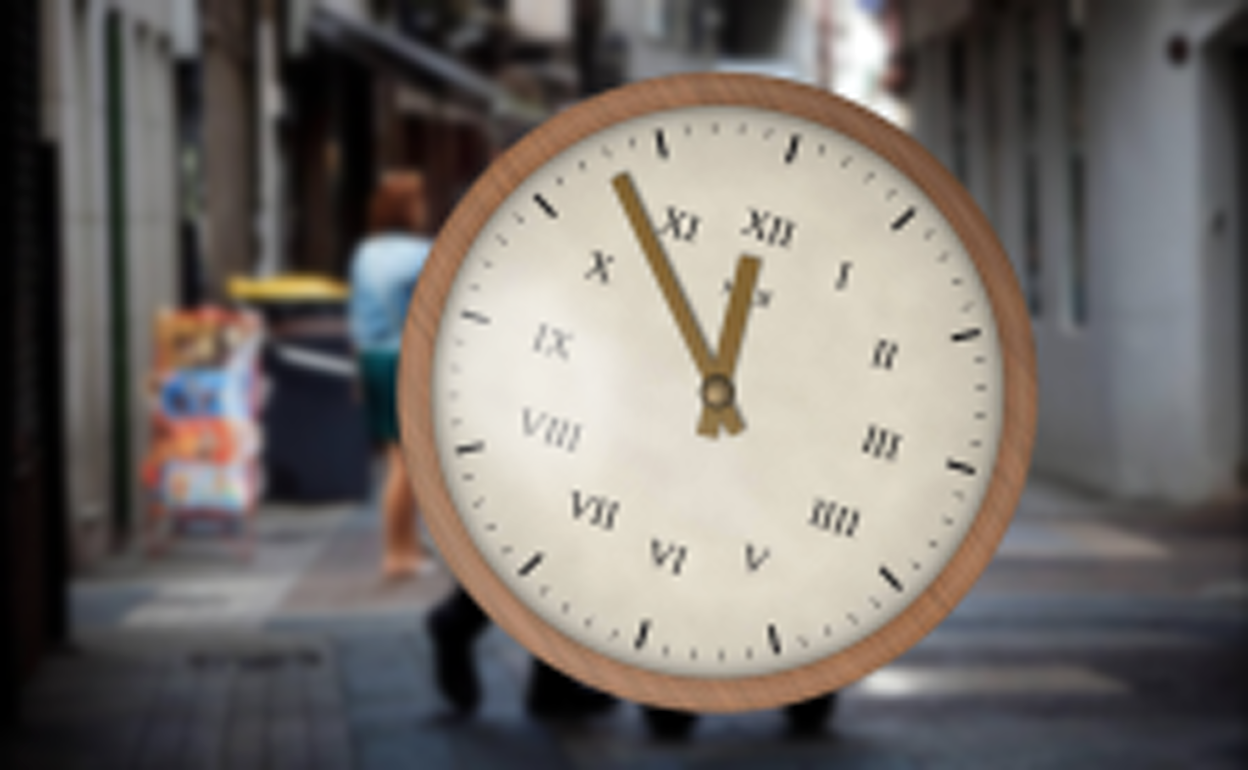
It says 11 h 53 min
